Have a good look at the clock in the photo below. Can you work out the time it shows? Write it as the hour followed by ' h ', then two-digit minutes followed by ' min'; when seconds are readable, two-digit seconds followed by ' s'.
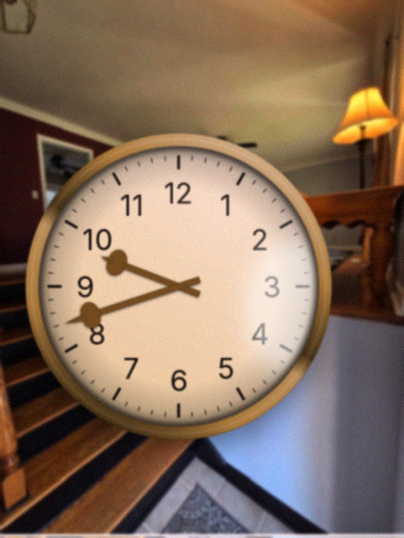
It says 9 h 42 min
